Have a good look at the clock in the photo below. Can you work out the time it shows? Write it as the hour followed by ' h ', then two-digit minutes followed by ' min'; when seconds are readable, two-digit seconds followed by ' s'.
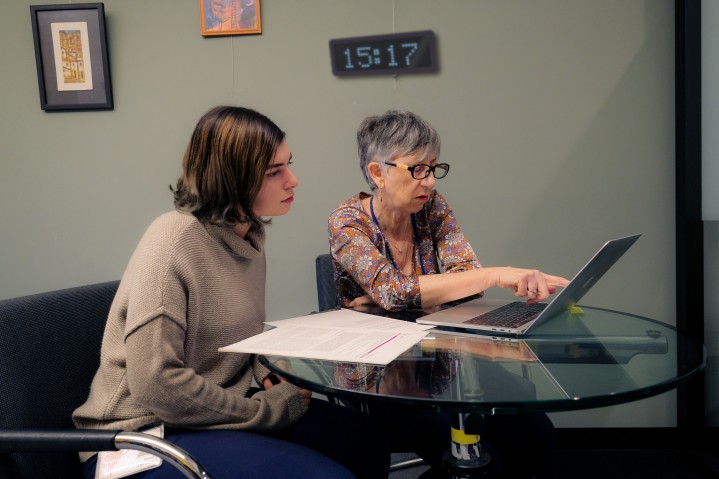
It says 15 h 17 min
